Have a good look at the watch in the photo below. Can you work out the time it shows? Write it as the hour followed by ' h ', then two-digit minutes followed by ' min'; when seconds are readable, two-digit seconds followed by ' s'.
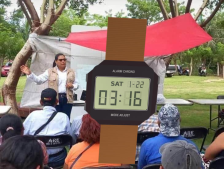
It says 3 h 16 min
